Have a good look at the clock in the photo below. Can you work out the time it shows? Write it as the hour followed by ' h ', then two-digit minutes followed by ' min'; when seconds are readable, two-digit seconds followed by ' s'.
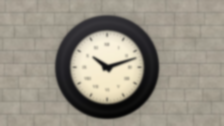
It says 10 h 12 min
